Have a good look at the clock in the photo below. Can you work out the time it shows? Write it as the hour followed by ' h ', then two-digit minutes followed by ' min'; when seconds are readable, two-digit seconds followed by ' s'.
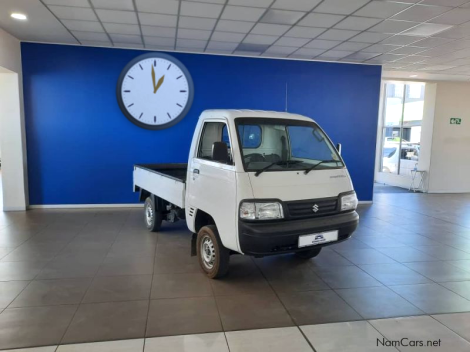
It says 12 h 59 min
